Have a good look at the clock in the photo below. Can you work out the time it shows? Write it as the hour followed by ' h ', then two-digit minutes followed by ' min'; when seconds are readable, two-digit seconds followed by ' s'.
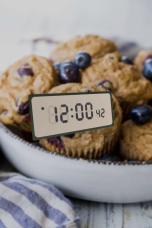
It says 12 h 00 min 42 s
